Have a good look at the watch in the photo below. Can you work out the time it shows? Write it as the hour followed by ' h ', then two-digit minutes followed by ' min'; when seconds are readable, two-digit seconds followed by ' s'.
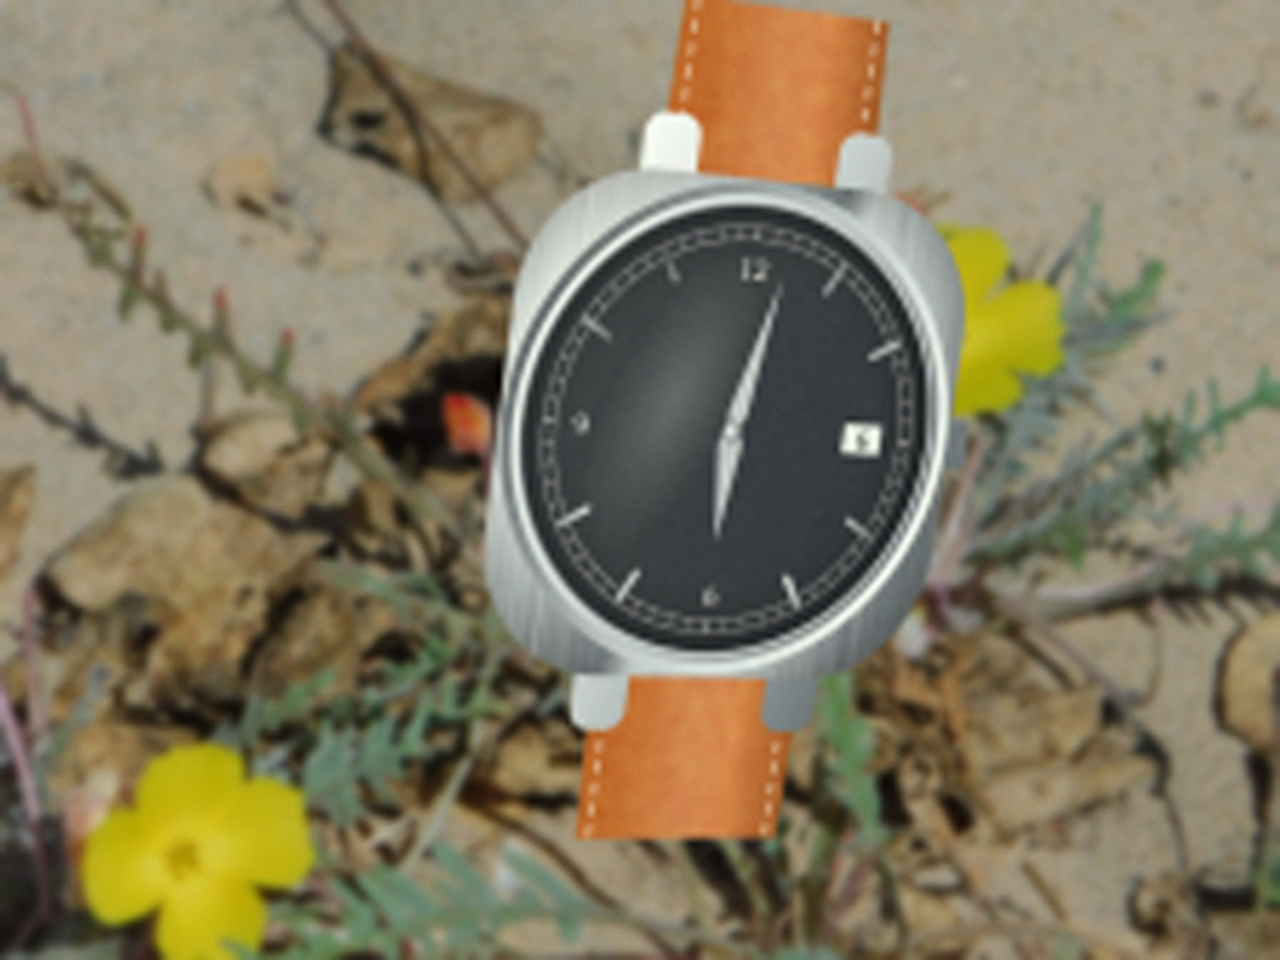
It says 6 h 02 min
